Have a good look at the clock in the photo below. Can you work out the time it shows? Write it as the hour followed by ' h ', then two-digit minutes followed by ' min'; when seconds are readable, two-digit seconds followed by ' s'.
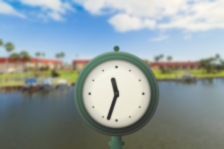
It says 11 h 33 min
